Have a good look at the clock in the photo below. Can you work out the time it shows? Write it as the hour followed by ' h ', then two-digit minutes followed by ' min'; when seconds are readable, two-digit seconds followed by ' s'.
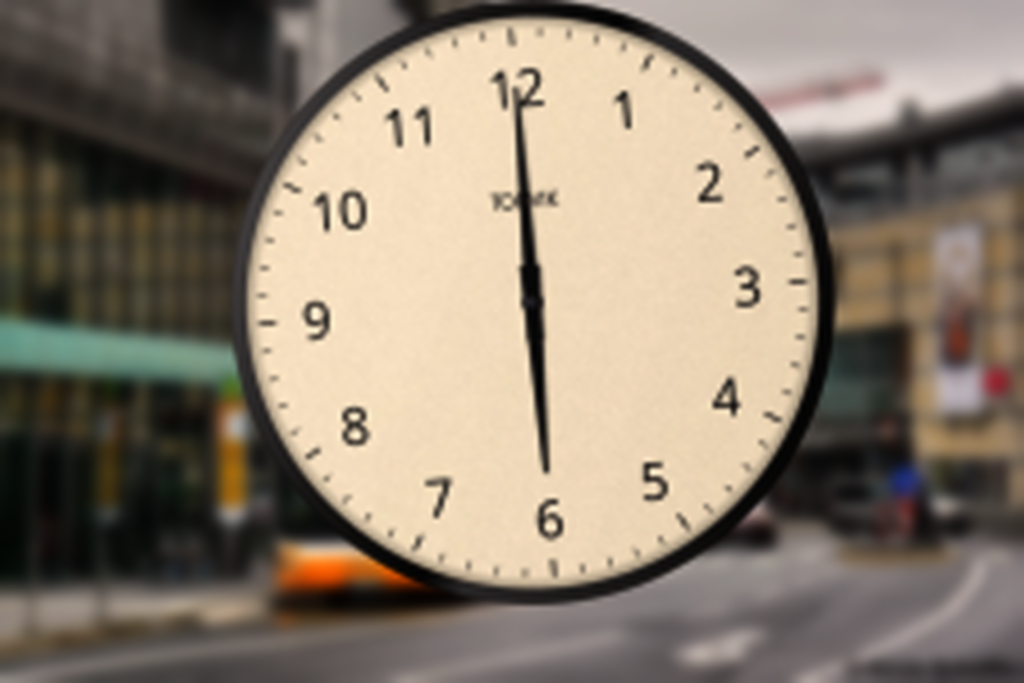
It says 6 h 00 min
